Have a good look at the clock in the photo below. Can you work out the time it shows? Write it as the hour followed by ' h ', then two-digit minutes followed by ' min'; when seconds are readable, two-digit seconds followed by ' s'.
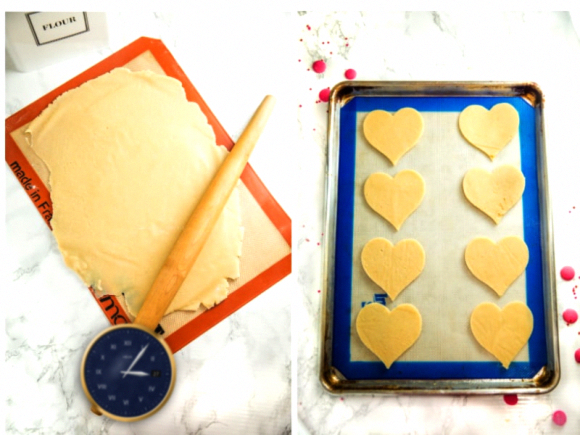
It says 3 h 06 min
